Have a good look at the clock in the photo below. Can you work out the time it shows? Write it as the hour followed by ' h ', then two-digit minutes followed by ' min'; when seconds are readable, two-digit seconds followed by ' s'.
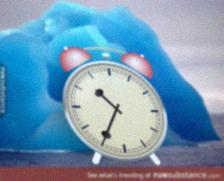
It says 10 h 35 min
